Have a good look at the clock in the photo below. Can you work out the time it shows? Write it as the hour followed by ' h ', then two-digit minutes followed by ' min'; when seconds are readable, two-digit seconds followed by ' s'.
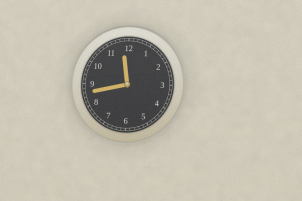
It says 11 h 43 min
